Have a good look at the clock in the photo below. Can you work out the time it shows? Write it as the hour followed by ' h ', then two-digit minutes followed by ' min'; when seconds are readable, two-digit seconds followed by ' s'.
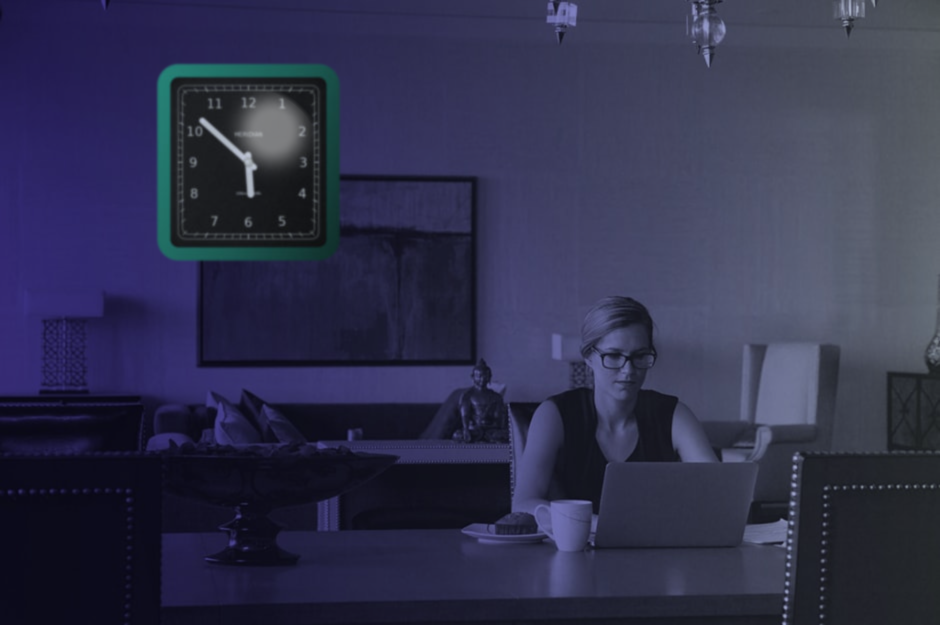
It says 5 h 52 min
